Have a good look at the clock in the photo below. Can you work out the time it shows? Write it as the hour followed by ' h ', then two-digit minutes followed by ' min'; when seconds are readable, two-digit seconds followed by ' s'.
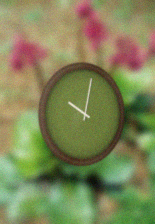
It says 10 h 02 min
